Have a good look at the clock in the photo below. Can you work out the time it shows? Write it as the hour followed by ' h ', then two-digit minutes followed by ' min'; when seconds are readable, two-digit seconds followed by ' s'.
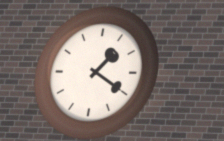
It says 1 h 20 min
